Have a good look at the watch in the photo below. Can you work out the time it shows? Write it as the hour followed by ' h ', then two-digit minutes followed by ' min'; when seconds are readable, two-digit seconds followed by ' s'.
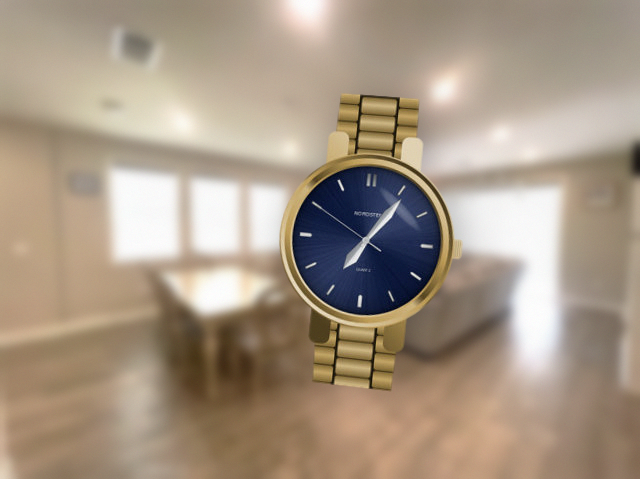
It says 7 h 05 min 50 s
